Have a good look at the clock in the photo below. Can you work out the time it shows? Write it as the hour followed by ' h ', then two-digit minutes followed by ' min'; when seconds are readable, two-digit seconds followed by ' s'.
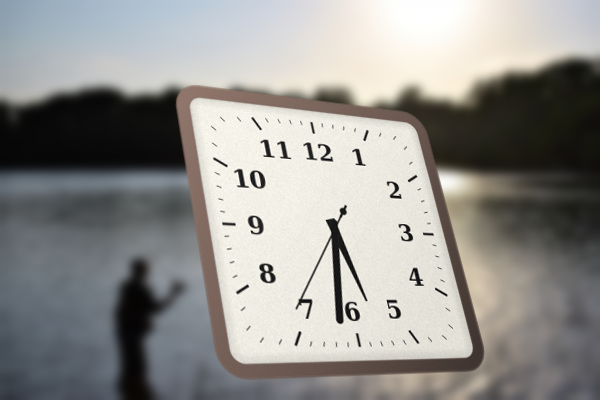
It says 5 h 31 min 36 s
